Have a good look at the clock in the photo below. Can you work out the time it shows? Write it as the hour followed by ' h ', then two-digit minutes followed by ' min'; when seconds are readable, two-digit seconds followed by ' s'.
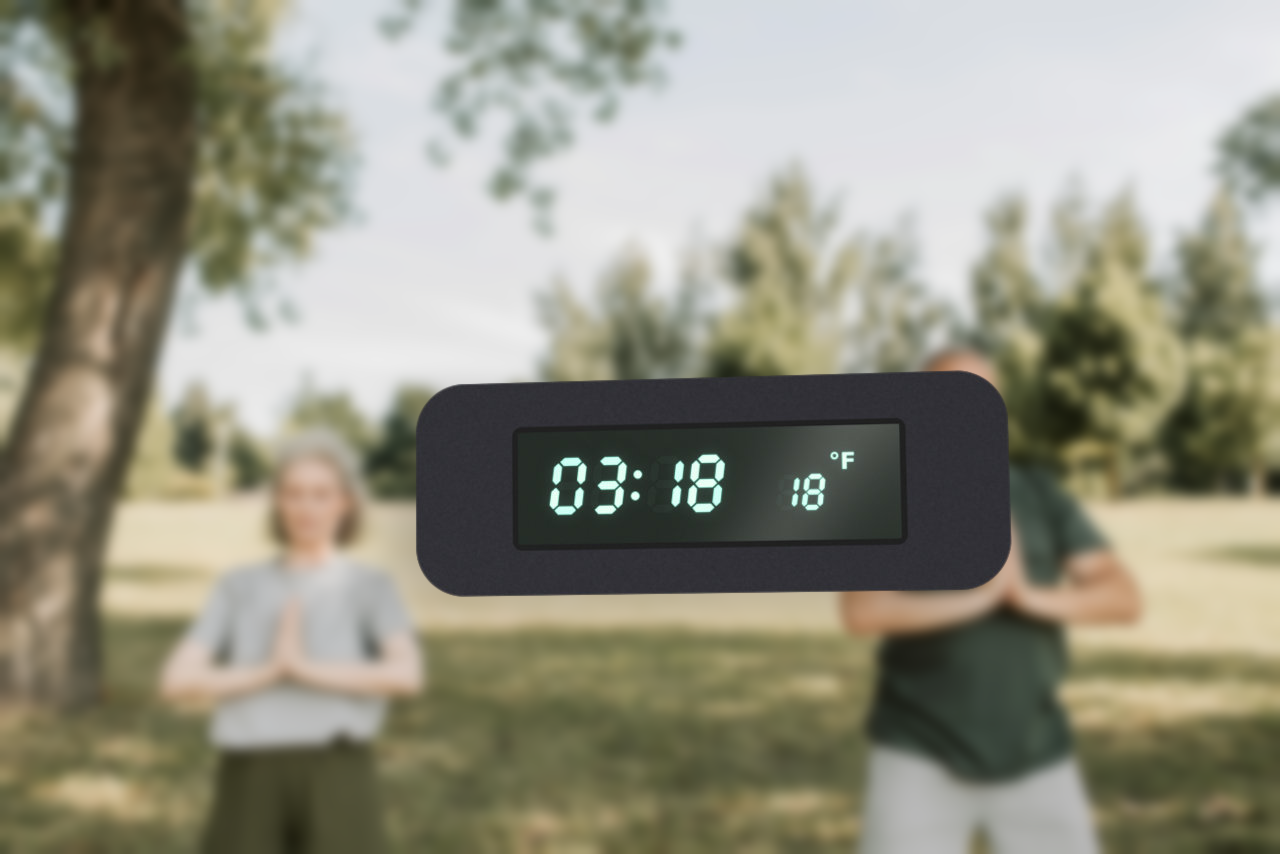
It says 3 h 18 min
